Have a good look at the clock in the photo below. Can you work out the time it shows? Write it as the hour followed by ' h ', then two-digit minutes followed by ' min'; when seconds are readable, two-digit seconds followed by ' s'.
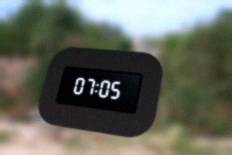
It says 7 h 05 min
